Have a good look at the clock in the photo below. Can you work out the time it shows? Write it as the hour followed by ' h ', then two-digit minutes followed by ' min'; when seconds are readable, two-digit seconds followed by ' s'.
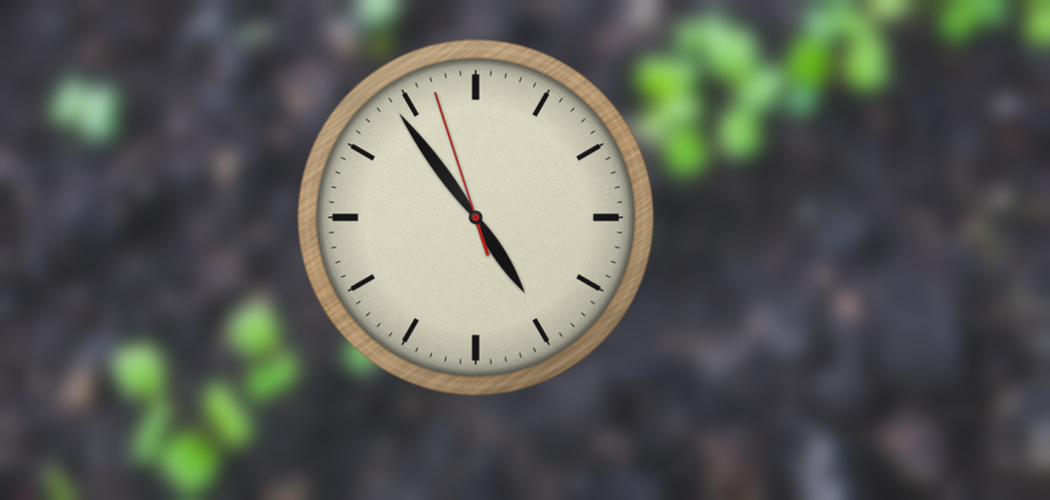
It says 4 h 53 min 57 s
